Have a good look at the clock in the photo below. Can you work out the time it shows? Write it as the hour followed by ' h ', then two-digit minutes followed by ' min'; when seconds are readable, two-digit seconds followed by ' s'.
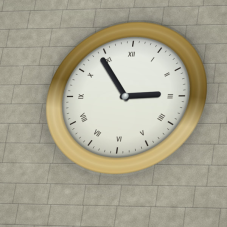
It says 2 h 54 min
